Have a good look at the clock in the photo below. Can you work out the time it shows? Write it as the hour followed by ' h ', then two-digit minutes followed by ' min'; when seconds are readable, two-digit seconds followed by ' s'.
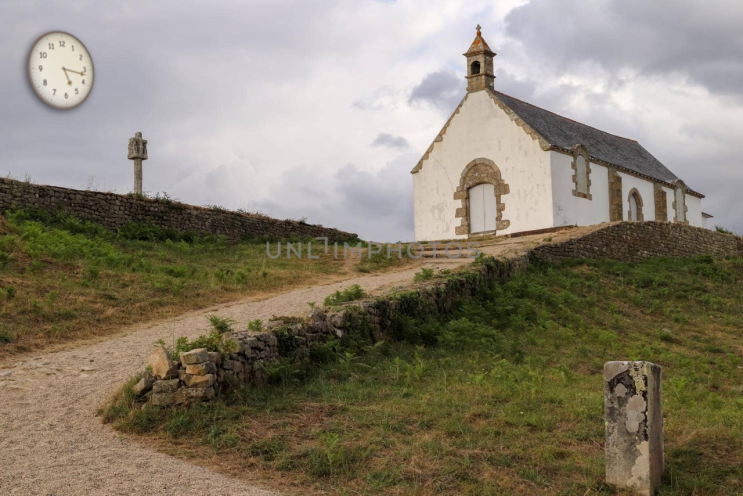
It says 5 h 17 min
